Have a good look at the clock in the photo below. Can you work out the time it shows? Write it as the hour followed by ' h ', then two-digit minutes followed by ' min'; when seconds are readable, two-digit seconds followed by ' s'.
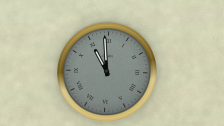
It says 10 h 59 min
